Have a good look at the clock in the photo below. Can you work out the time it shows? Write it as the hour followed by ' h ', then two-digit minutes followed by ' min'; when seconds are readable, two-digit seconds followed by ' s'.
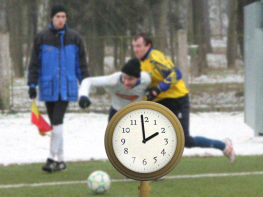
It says 1 h 59 min
